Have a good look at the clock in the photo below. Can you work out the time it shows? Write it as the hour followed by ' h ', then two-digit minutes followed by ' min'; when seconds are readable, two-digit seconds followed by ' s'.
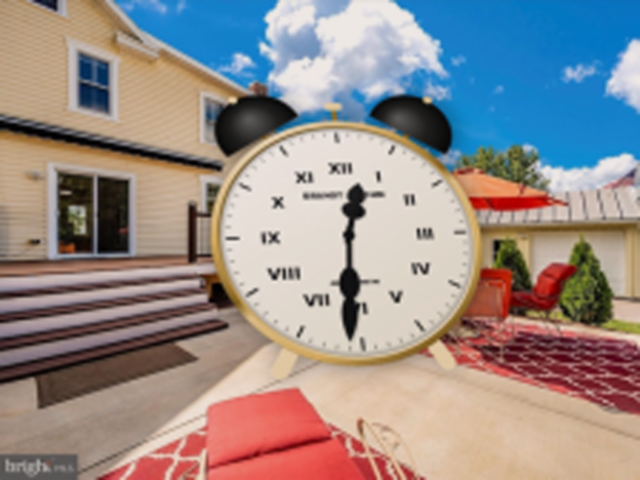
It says 12 h 31 min
